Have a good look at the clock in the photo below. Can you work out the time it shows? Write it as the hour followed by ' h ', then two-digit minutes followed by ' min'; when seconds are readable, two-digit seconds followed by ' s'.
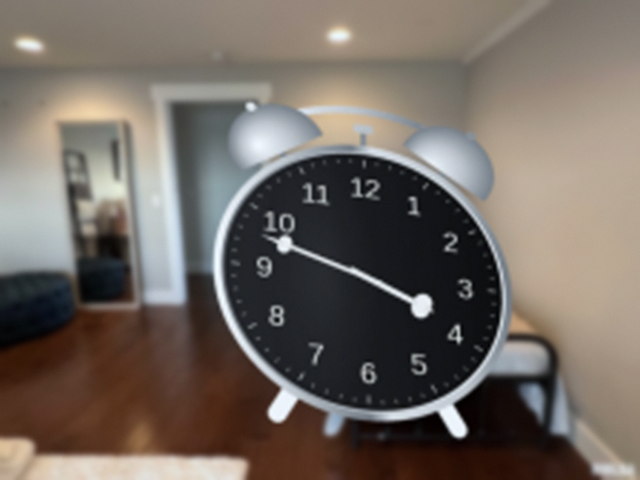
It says 3 h 48 min
